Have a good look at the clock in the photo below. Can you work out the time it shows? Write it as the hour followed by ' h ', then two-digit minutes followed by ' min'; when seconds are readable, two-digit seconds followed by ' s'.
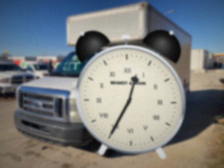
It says 12 h 35 min
